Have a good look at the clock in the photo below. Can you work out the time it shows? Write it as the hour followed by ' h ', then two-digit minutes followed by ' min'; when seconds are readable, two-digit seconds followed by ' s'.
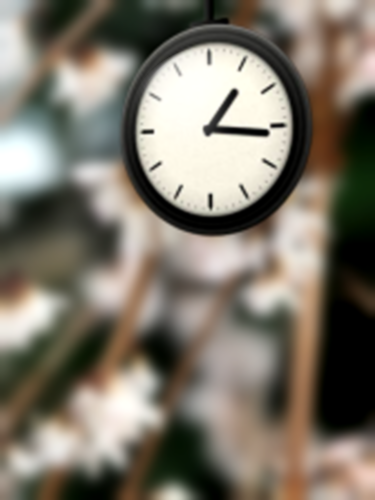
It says 1 h 16 min
